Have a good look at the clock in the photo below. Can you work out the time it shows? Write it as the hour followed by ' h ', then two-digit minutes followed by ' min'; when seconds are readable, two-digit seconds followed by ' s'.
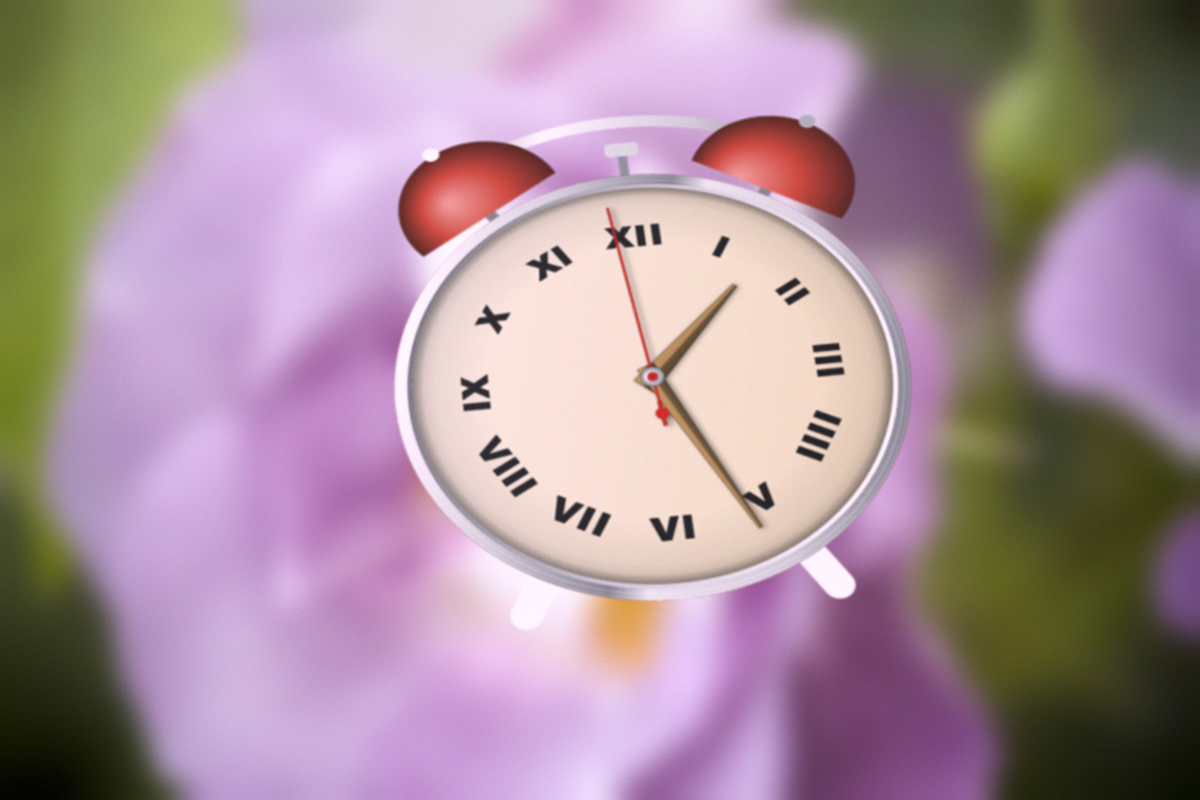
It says 1 h 25 min 59 s
